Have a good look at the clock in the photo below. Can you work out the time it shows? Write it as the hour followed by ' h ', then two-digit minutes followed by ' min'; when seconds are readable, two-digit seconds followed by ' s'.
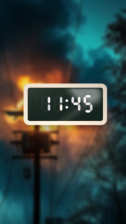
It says 11 h 45 min
